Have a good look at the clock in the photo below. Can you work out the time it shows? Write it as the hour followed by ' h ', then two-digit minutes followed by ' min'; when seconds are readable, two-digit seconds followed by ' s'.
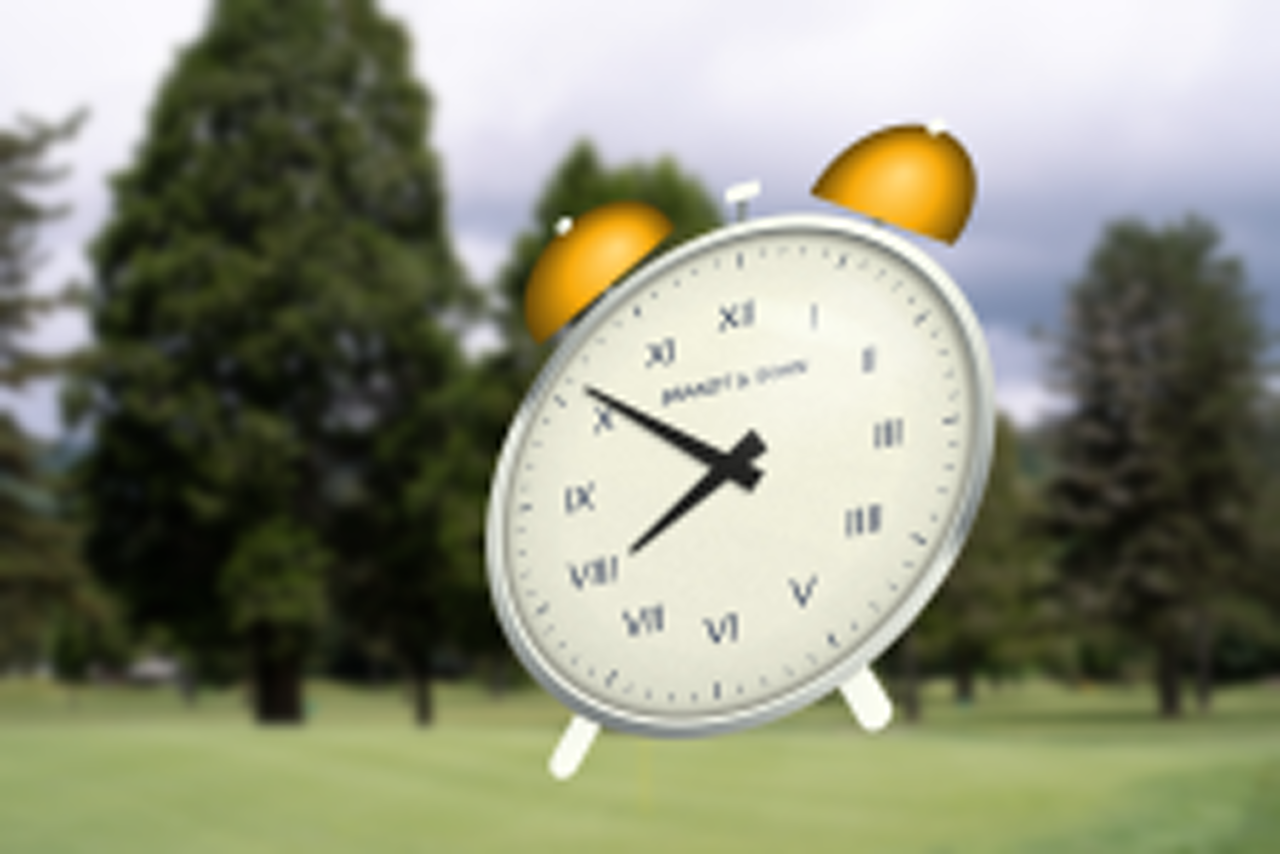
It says 7 h 51 min
